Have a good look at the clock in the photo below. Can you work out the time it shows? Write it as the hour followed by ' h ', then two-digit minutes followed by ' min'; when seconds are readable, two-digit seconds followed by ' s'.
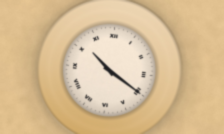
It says 10 h 20 min
